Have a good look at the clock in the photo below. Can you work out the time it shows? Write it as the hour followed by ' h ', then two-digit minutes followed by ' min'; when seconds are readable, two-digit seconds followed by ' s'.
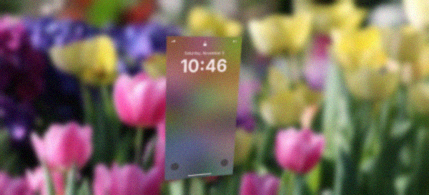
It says 10 h 46 min
